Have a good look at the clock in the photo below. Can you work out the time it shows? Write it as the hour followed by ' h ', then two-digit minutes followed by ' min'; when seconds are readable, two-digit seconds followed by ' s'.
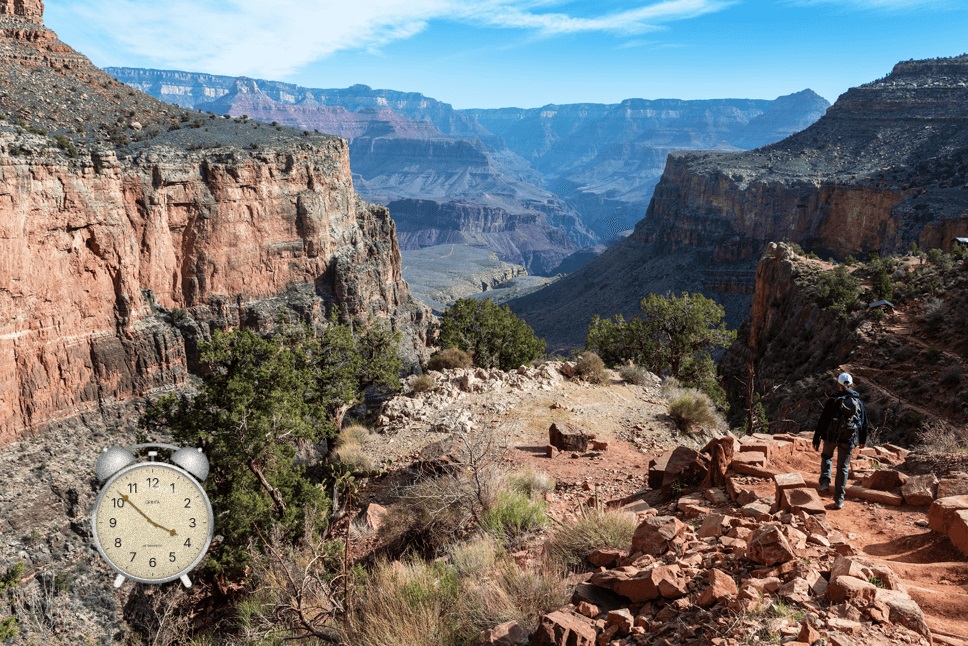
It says 3 h 52 min
